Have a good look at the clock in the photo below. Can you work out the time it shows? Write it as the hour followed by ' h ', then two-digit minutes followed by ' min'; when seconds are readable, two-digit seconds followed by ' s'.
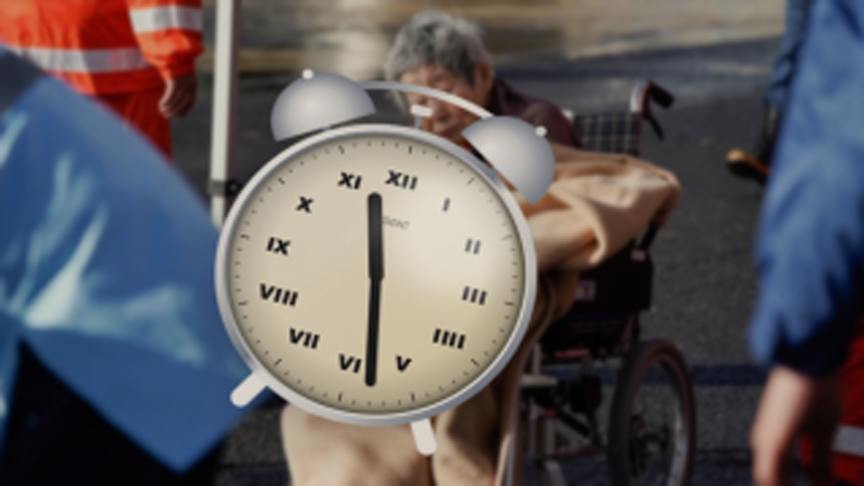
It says 11 h 28 min
